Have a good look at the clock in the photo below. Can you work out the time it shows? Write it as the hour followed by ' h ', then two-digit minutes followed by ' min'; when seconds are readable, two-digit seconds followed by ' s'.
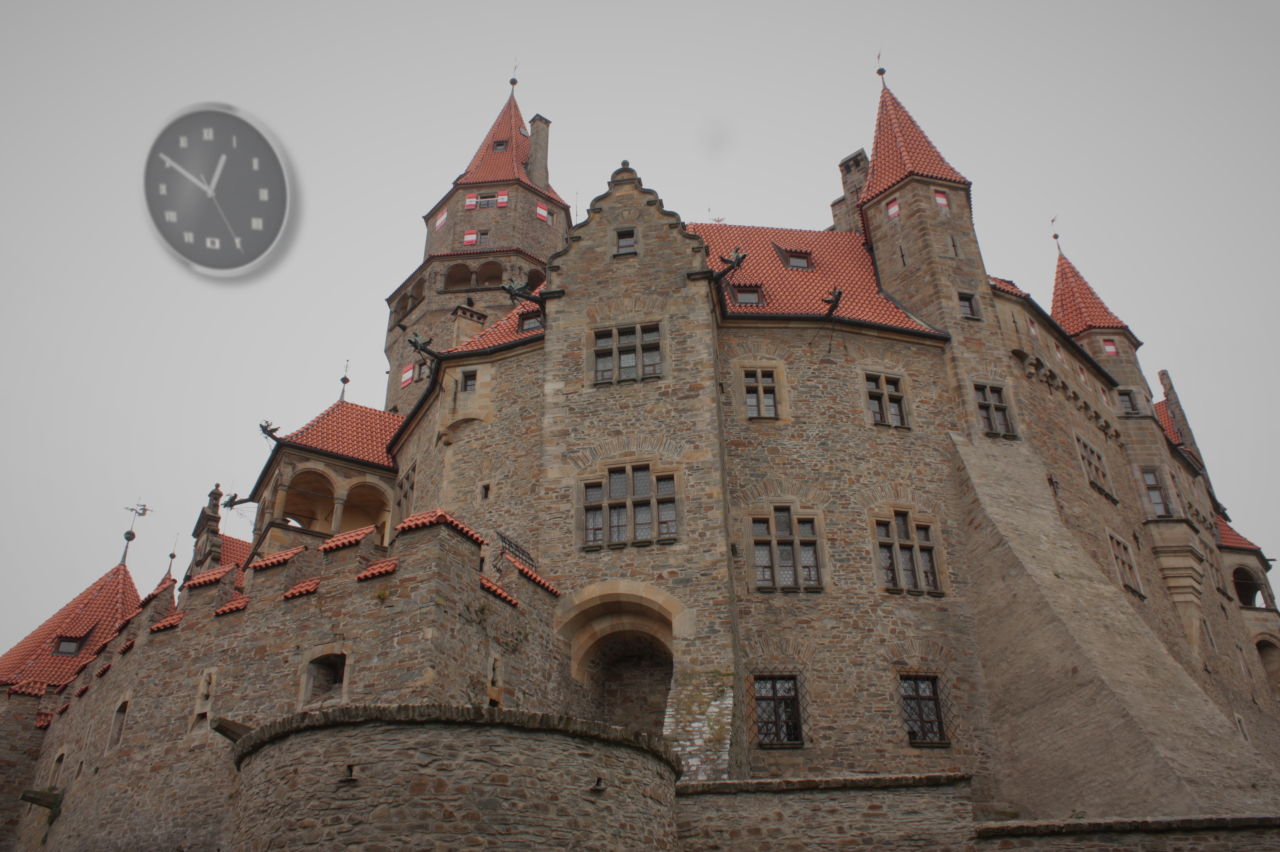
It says 12 h 50 min 25 s
